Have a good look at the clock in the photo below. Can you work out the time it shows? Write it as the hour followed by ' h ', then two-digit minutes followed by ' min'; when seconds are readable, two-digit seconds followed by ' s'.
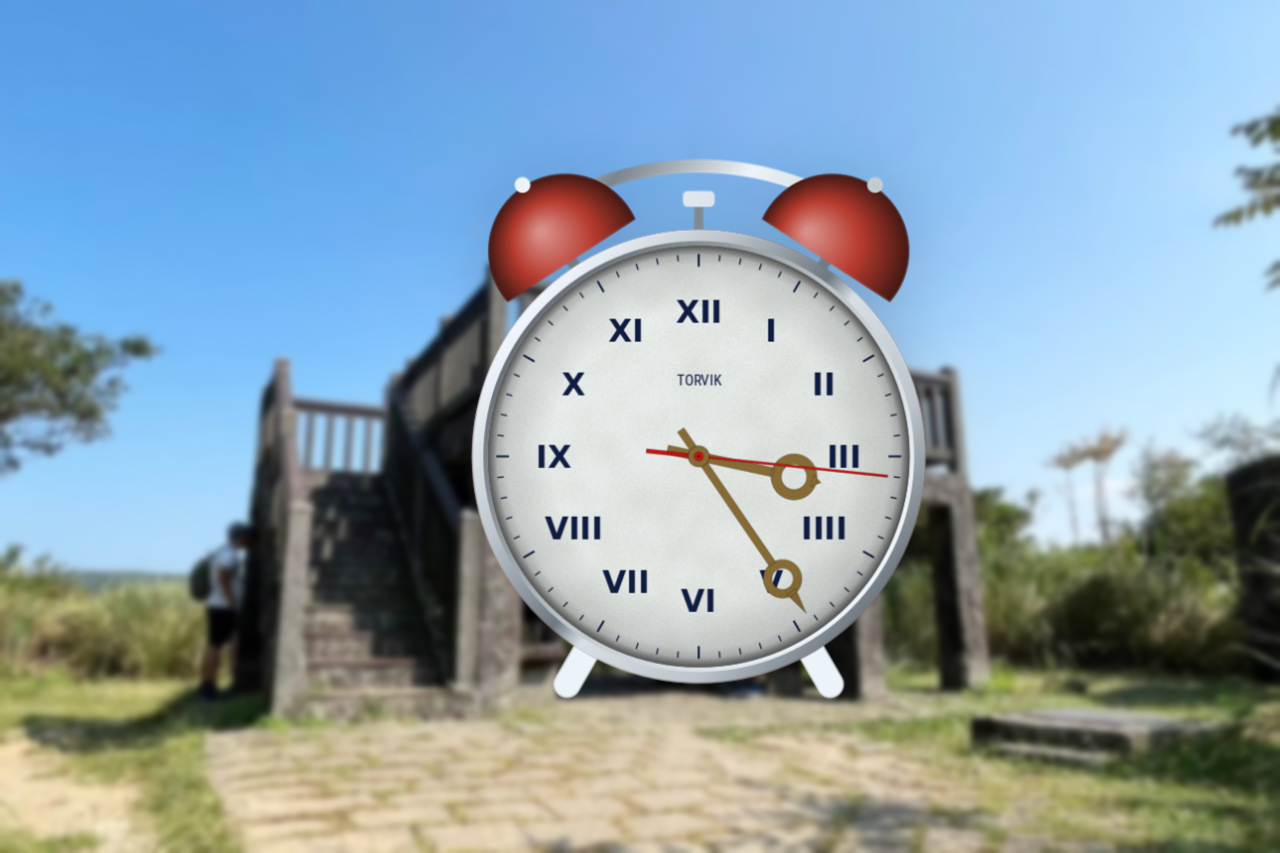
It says 3 h 24 min 16 s
